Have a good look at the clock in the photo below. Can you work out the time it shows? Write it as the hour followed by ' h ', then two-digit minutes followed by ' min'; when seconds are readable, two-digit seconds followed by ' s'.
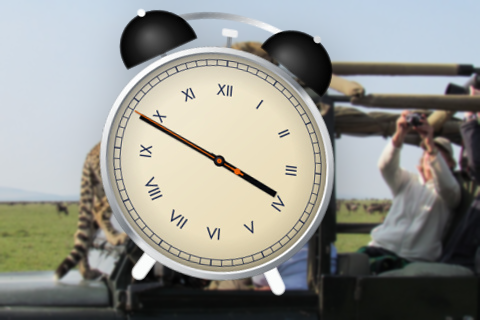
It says 3 h 48 min 49 s
